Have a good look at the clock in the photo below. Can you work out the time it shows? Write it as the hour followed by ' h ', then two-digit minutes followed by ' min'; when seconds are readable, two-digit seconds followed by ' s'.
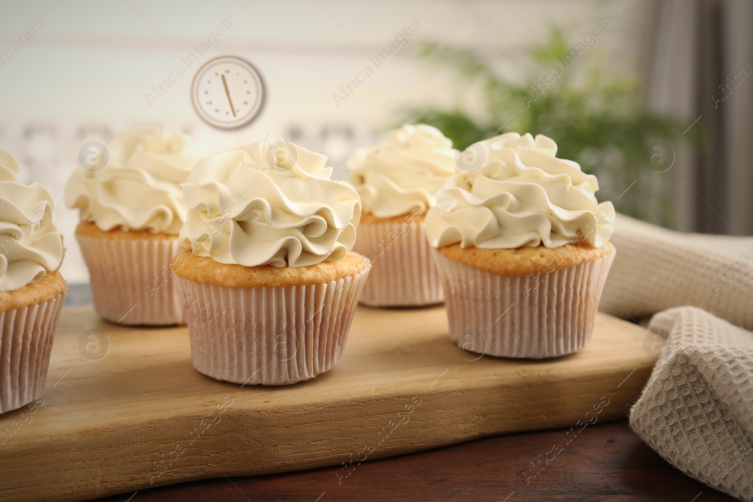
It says 11 h 27 min
